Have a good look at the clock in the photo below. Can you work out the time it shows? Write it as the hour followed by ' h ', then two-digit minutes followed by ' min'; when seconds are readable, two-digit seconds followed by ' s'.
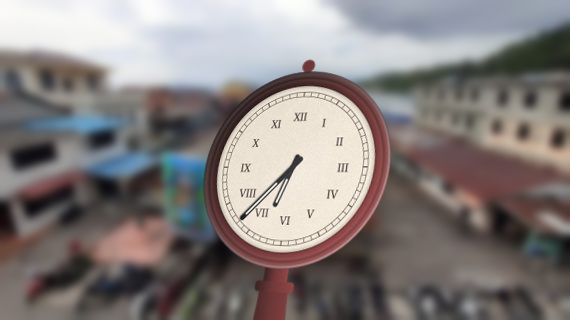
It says 6 h 37 min
